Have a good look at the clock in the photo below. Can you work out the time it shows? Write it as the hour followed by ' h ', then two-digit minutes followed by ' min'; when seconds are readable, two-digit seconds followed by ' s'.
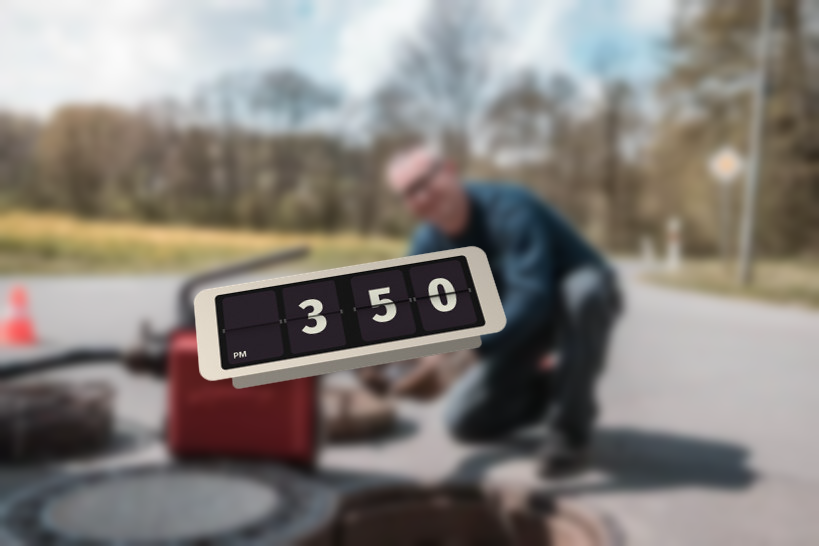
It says 3 h 50 min
